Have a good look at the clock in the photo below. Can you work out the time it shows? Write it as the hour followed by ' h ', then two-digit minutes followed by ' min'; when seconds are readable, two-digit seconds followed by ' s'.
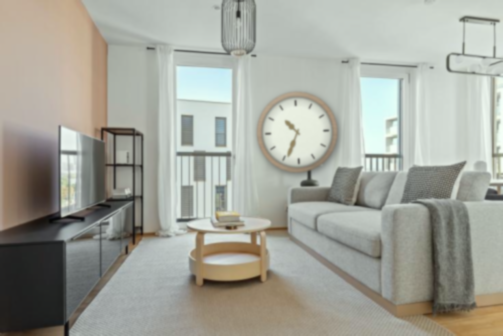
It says 10 h 34 min
